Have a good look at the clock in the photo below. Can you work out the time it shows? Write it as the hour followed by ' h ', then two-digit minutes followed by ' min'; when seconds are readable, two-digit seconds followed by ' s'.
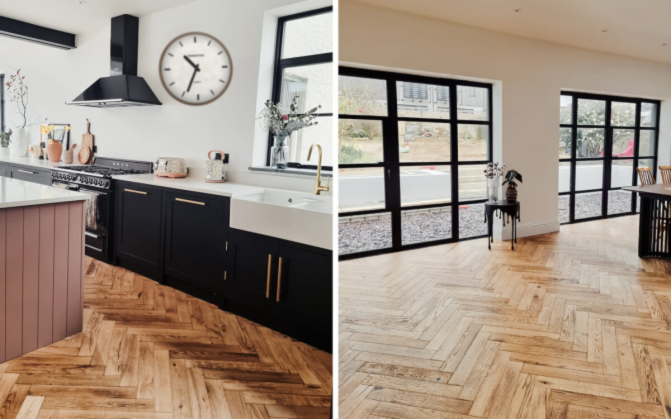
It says 10 h 34 min
